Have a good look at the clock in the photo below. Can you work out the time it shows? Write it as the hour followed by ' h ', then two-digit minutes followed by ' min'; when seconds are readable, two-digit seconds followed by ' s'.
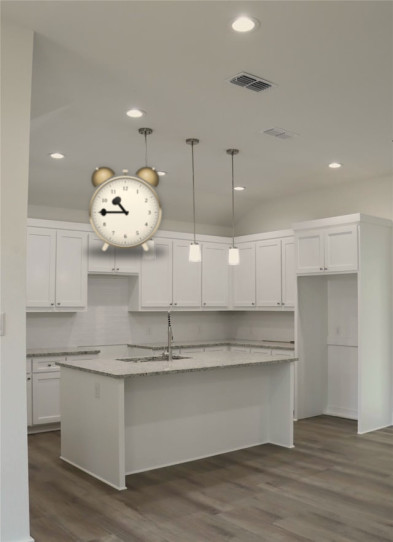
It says 10 h 45 min
